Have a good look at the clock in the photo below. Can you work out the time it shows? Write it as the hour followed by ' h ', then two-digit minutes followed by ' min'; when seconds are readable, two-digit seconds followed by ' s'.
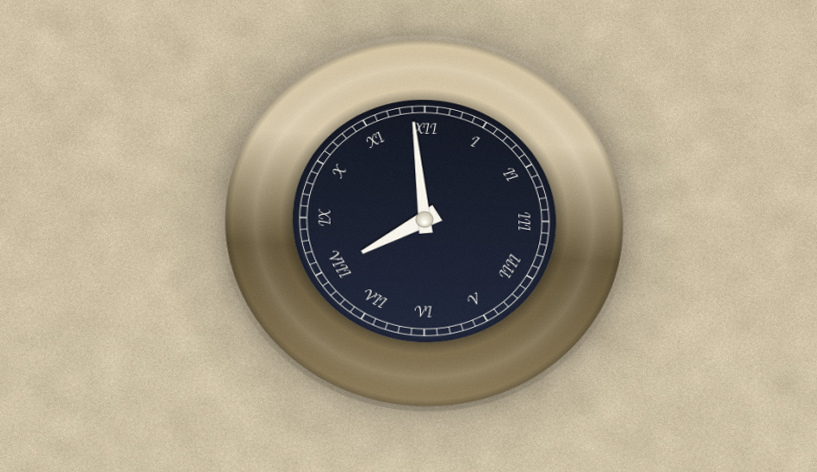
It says 7 h 59 min
